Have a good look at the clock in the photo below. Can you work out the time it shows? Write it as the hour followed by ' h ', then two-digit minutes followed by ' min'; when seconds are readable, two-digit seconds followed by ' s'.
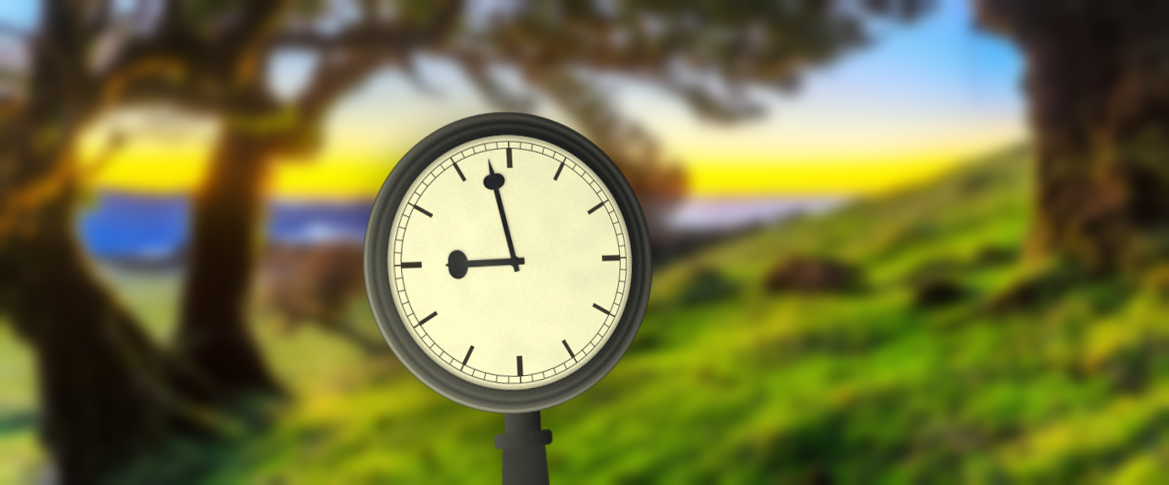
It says 8 h 58 min
